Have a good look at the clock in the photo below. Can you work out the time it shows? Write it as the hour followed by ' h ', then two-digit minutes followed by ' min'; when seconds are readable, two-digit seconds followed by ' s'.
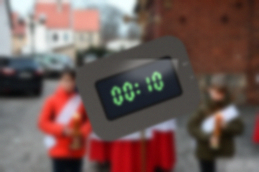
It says 0 h 10 min
